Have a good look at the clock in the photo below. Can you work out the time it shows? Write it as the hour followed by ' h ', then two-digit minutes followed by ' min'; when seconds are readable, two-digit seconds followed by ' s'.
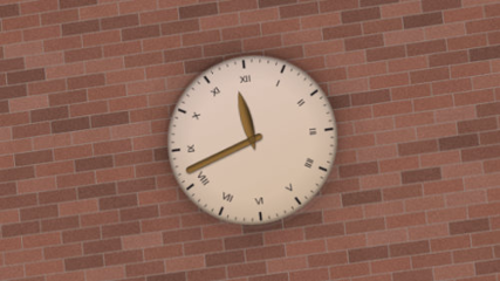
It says 11 h 42 min
